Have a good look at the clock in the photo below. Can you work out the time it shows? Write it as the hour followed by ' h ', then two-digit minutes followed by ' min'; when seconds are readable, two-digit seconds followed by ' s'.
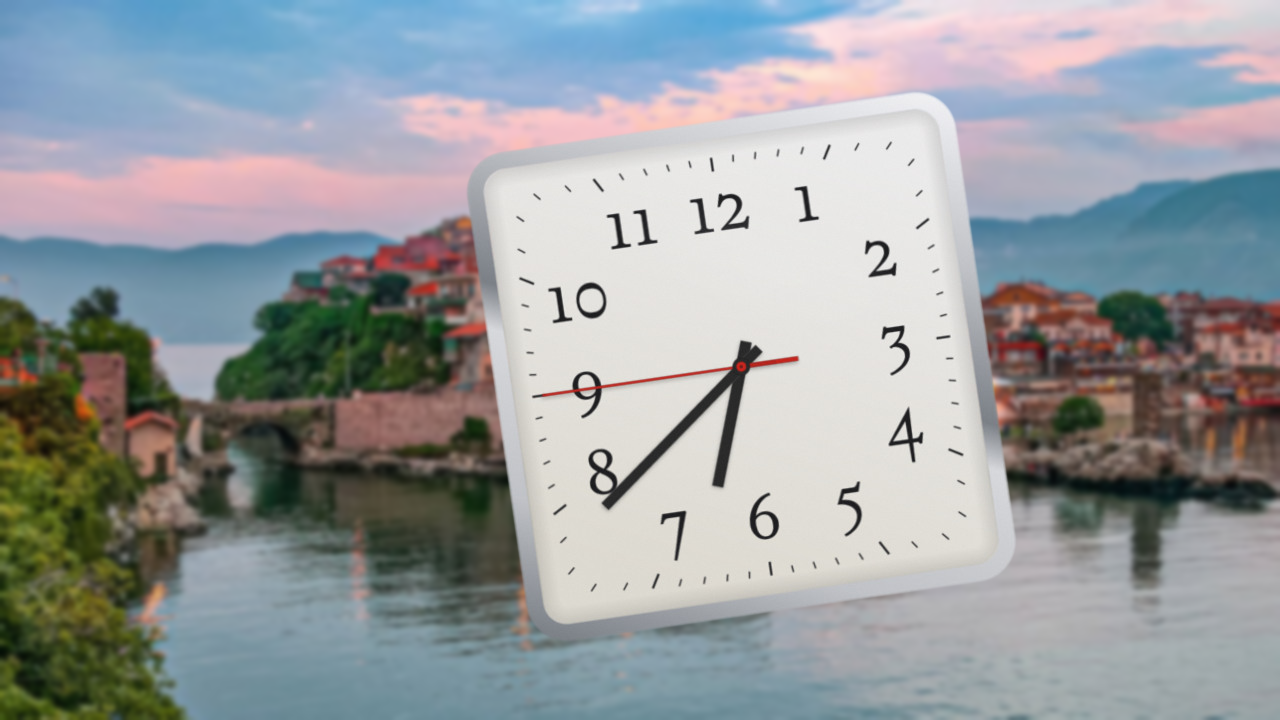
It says 6 h 38 min 45 s
